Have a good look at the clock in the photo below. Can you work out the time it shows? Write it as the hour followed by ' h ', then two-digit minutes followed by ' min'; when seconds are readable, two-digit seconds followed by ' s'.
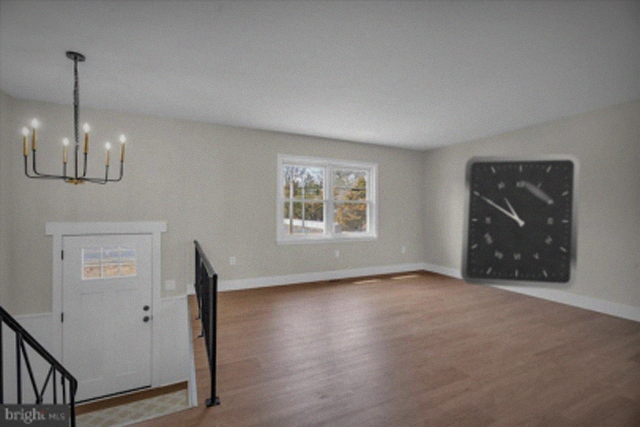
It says 10 h 50 min
